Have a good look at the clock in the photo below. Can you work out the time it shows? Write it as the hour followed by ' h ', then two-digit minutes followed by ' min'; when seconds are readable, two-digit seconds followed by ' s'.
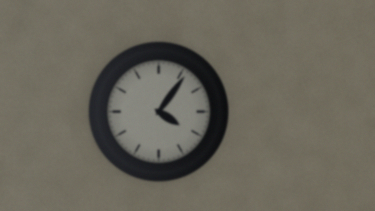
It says 4 h 06 min
